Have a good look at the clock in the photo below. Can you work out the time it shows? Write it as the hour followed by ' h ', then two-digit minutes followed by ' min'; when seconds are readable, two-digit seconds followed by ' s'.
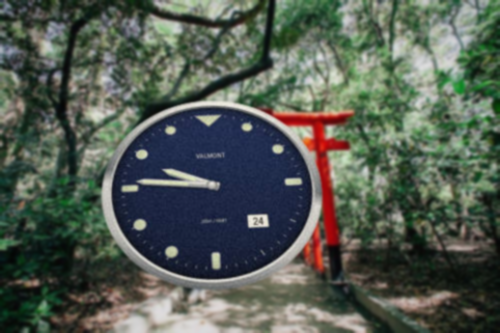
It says 9 h 46 min
